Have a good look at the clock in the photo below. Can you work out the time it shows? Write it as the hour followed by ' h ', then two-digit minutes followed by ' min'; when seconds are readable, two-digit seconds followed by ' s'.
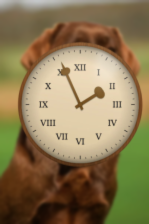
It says 1 h 56 min
